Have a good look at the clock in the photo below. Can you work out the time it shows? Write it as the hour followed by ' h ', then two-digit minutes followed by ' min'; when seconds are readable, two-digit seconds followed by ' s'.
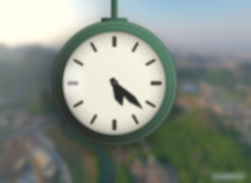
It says 5 h 22 min
